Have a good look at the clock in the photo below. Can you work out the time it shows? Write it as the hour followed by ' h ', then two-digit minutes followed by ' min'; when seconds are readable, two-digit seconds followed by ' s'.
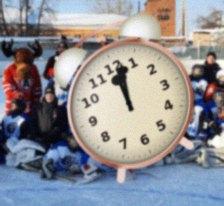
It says 12 h 02 min
